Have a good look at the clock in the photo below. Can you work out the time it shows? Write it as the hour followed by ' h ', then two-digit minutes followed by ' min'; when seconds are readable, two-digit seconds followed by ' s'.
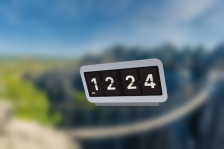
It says 12 h 24 min
